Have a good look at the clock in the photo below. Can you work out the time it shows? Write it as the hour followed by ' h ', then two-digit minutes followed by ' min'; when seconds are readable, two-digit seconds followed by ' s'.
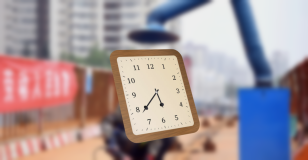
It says 5 h 38 min
